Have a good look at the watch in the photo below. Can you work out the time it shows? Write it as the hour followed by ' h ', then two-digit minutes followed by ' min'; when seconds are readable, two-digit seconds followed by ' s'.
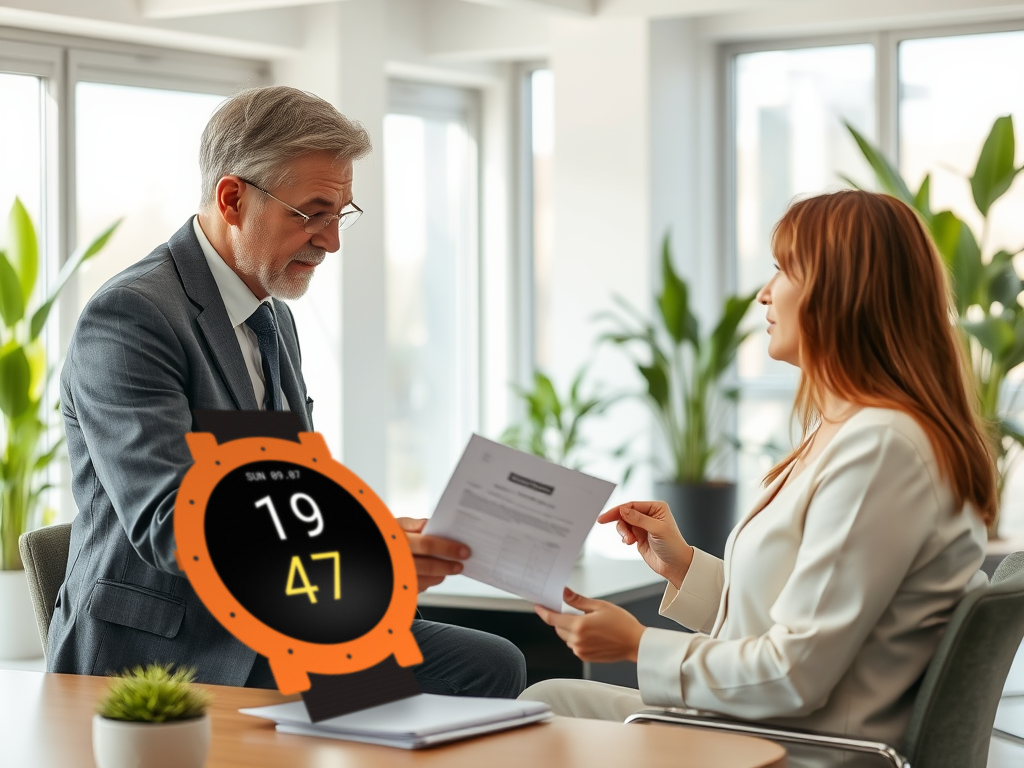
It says 19 h 47 min
